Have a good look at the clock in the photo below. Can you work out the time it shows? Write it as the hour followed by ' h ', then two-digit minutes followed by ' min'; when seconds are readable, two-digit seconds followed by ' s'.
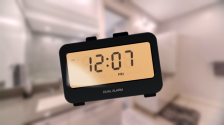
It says 12 h 07 min
